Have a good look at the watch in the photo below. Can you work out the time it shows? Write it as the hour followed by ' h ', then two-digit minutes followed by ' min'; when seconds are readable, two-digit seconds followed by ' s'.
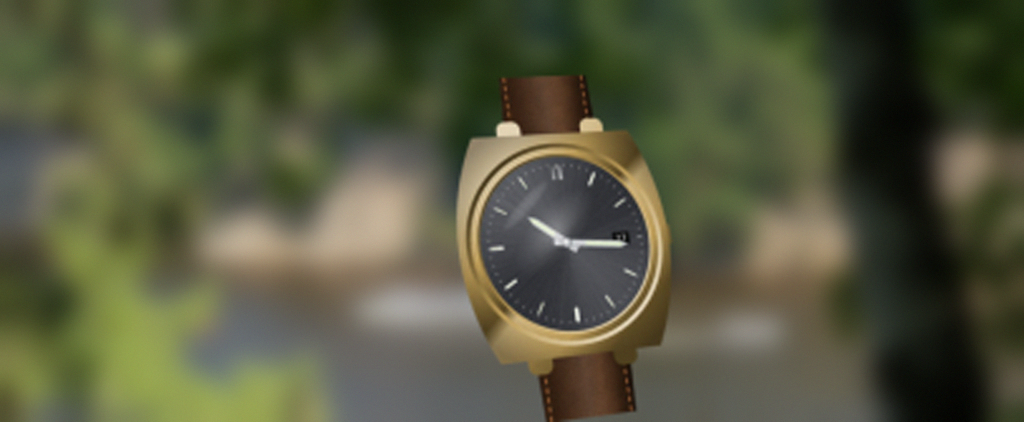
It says 10 h 16 min
